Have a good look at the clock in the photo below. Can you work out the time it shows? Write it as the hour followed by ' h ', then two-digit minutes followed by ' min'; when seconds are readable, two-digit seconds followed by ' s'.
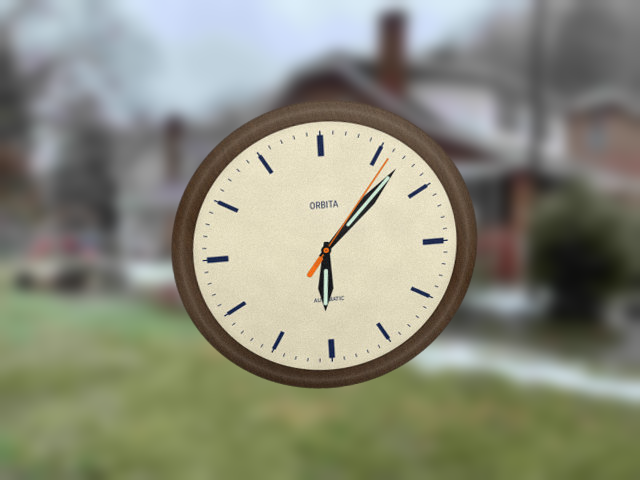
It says 6 h 07 min 06 s
